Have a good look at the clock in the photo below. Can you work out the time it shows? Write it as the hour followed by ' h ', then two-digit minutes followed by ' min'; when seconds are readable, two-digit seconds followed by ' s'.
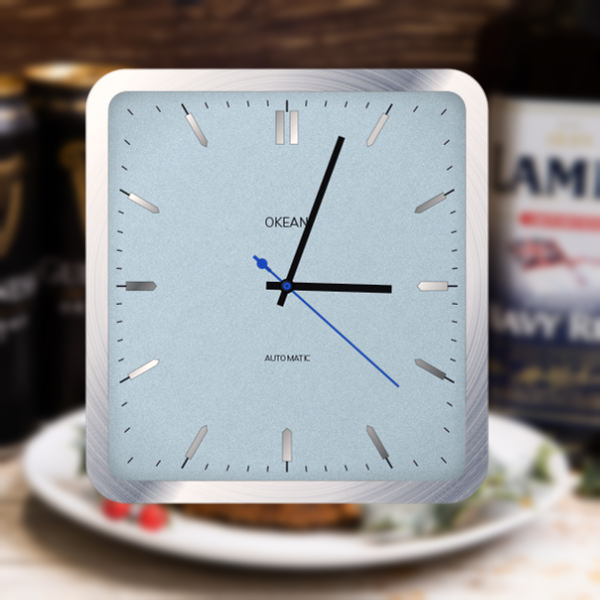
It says 3 h 03 min 22 s
